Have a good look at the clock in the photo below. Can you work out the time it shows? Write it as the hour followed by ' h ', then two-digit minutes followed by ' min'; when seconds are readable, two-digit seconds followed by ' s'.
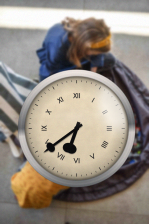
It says 6 h 39 min
